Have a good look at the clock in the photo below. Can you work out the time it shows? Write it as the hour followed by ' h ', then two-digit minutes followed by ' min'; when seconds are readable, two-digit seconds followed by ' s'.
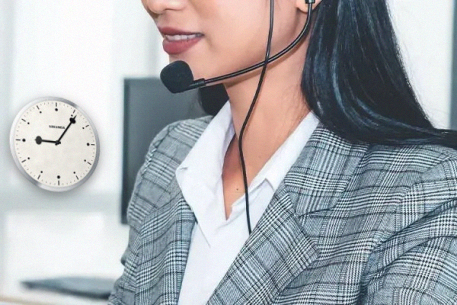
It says 9 h 06 min
